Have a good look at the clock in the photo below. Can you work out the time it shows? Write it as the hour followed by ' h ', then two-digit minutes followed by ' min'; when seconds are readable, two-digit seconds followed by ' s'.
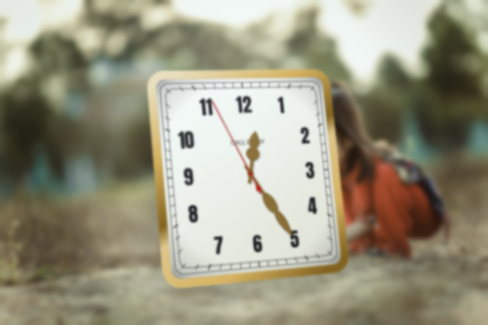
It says 12 h 24 min 56 s
